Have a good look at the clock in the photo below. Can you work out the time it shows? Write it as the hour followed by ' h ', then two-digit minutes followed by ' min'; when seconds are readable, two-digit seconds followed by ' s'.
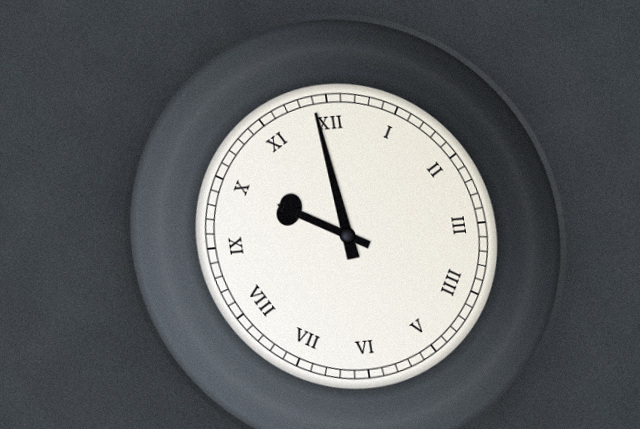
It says 9 h 59 min
